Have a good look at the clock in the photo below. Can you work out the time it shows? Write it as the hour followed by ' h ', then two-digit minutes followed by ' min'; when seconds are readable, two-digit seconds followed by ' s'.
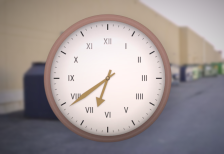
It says 6 h 39 min
